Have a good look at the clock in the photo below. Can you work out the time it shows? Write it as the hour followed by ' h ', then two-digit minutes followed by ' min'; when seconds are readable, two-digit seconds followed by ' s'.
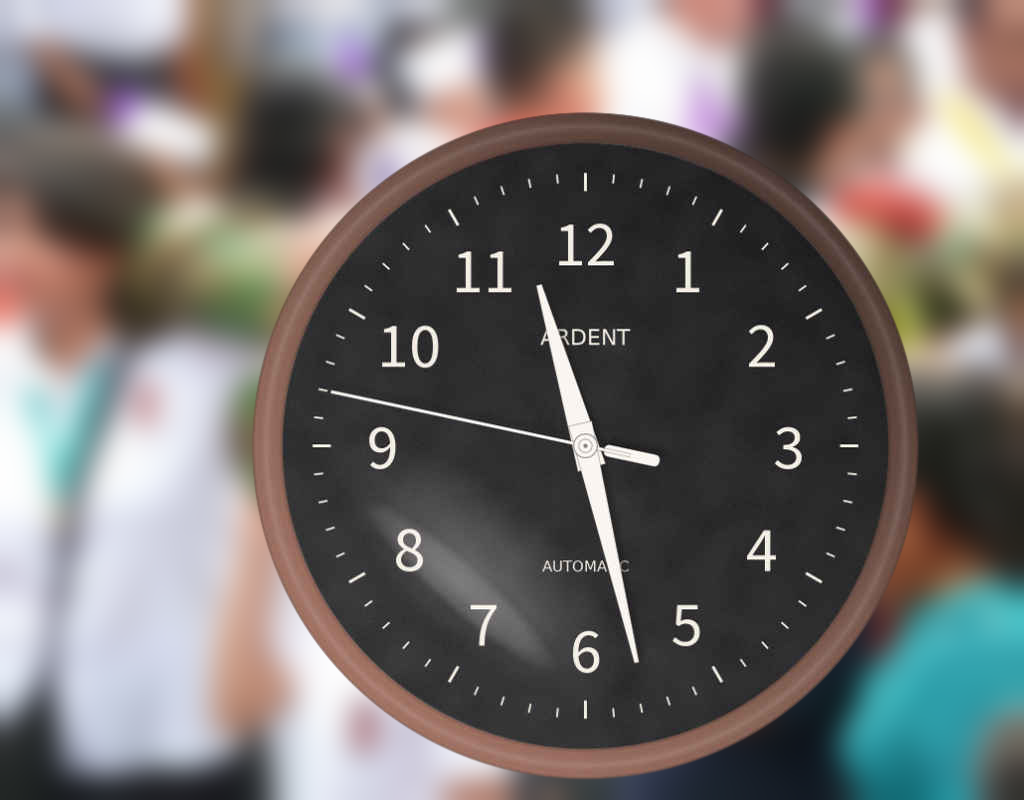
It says 11 h 27 min 47 s
